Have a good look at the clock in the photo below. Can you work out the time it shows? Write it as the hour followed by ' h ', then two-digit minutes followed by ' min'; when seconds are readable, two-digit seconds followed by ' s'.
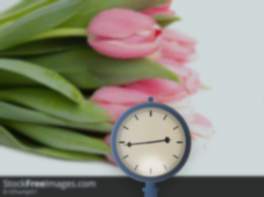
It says 2 h 44 min
